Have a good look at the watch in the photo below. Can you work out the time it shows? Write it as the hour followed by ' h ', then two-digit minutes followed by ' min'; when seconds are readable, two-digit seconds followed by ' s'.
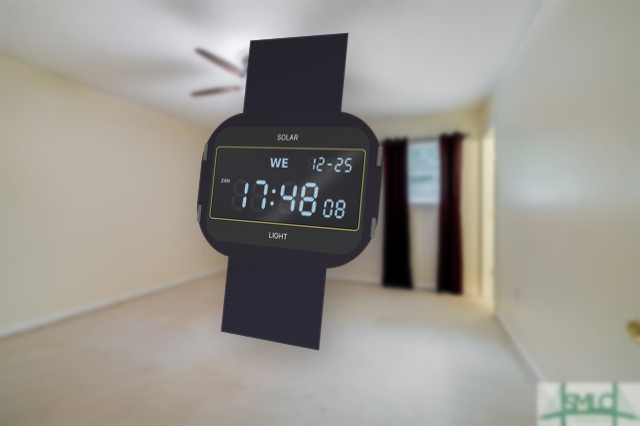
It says 17 h 48 min 08 s
